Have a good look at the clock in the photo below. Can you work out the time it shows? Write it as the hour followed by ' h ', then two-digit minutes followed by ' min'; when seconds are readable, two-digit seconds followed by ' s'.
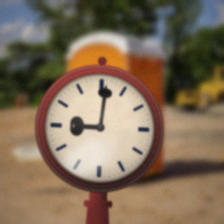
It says 9 h 01 min
